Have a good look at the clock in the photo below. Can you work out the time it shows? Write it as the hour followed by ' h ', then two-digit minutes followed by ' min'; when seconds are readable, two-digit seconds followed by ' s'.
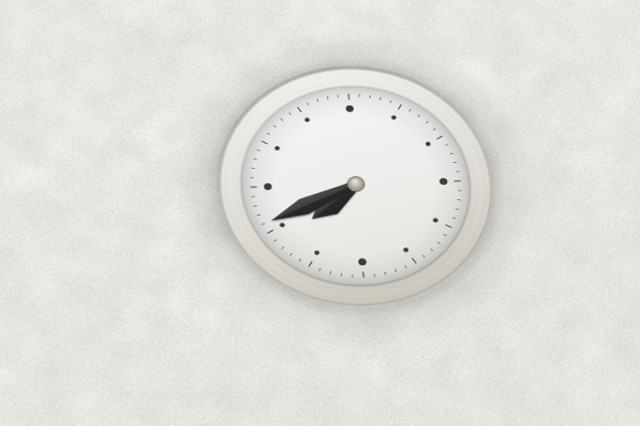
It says 7 h 41 min
